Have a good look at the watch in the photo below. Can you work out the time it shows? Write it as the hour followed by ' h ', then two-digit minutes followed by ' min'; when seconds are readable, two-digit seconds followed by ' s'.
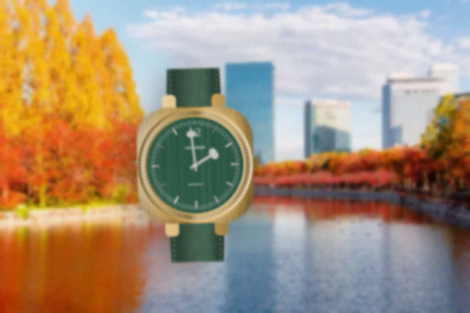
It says 1 h 59 min
